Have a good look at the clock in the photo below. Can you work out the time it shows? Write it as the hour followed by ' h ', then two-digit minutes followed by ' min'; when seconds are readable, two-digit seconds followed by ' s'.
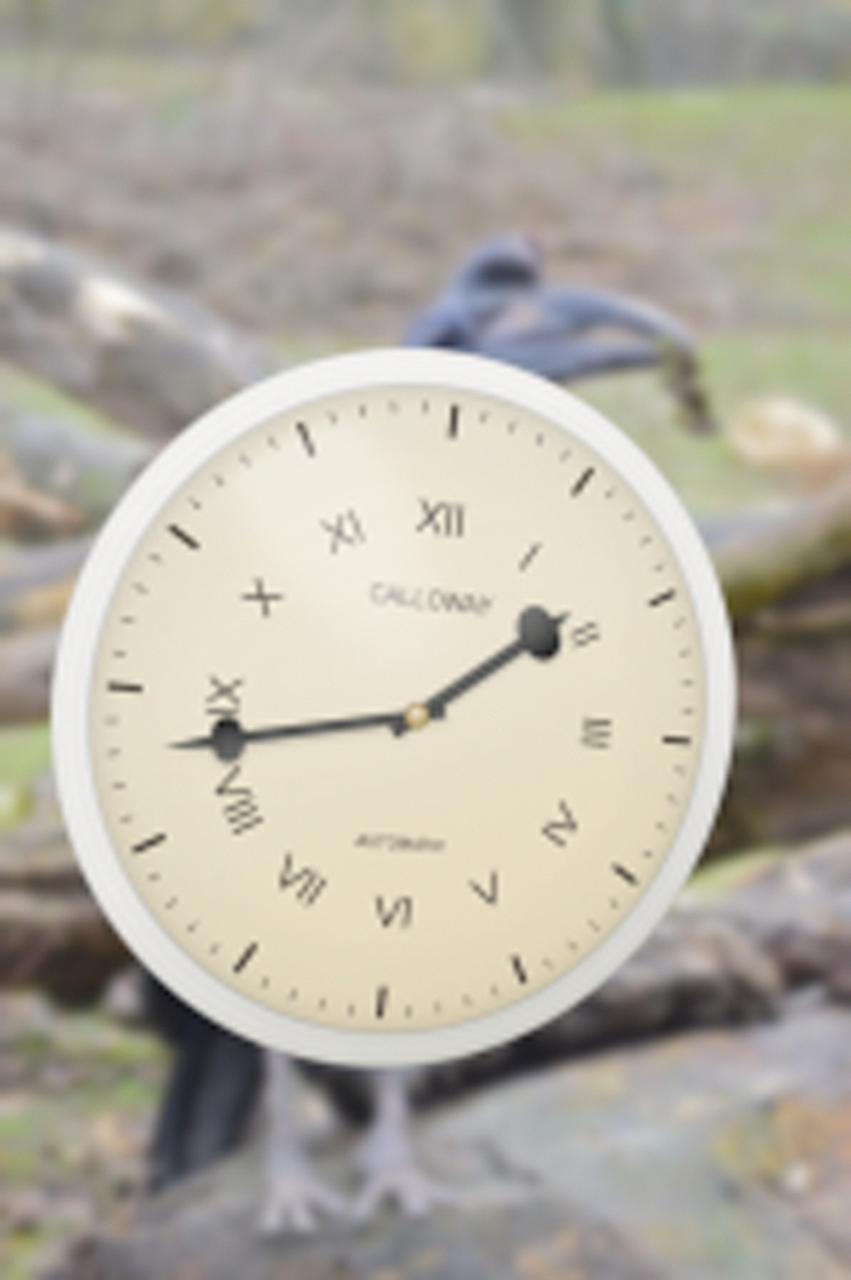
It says 1 h 43 min
